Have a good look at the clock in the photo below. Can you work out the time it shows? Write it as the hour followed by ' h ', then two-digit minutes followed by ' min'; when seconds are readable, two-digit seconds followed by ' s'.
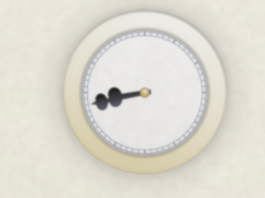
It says 8 h 43 min
